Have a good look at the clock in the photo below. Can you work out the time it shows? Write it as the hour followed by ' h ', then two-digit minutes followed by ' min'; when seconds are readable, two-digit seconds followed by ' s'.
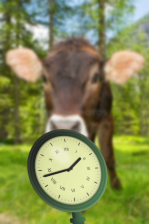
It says 1 h 43 min
